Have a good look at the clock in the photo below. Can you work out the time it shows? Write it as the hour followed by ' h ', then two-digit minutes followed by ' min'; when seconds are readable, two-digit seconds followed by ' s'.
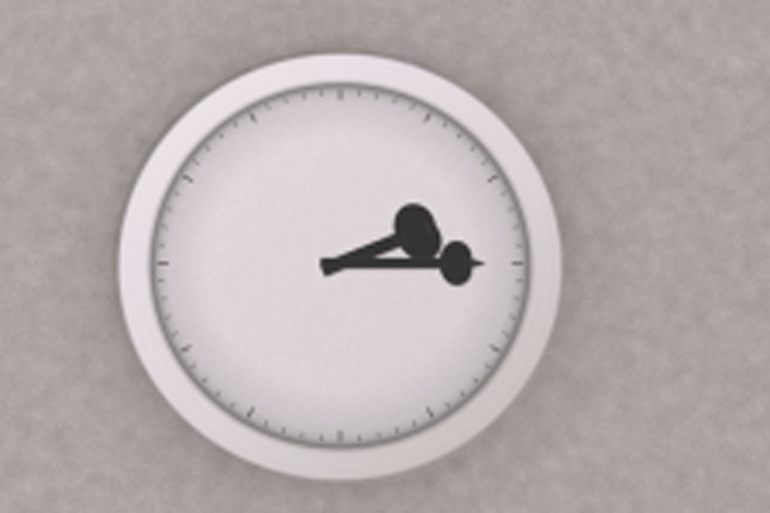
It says 2 h 15 min
